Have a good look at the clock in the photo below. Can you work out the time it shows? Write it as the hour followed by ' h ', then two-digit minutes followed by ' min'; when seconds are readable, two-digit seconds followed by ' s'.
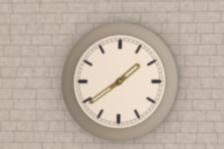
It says 1 h 39 min
